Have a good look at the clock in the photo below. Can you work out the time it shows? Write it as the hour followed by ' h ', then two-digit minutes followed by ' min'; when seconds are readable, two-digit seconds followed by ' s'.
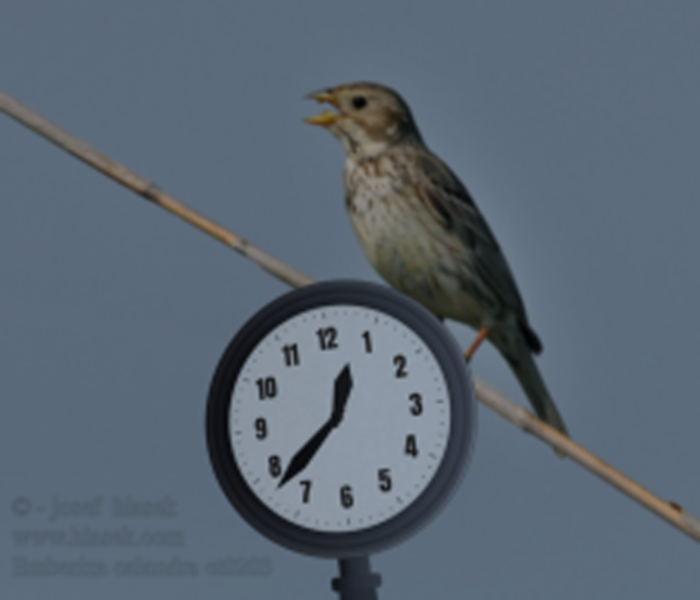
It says 12 h 38 min
